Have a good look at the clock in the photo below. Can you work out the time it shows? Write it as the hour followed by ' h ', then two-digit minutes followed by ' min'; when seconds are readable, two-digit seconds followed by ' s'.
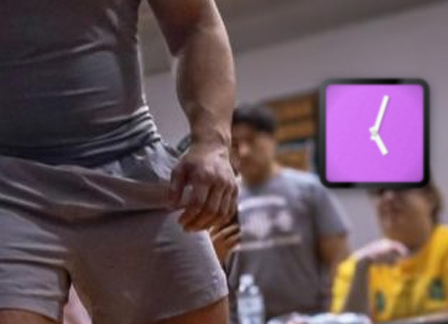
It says 5 h 03 min
